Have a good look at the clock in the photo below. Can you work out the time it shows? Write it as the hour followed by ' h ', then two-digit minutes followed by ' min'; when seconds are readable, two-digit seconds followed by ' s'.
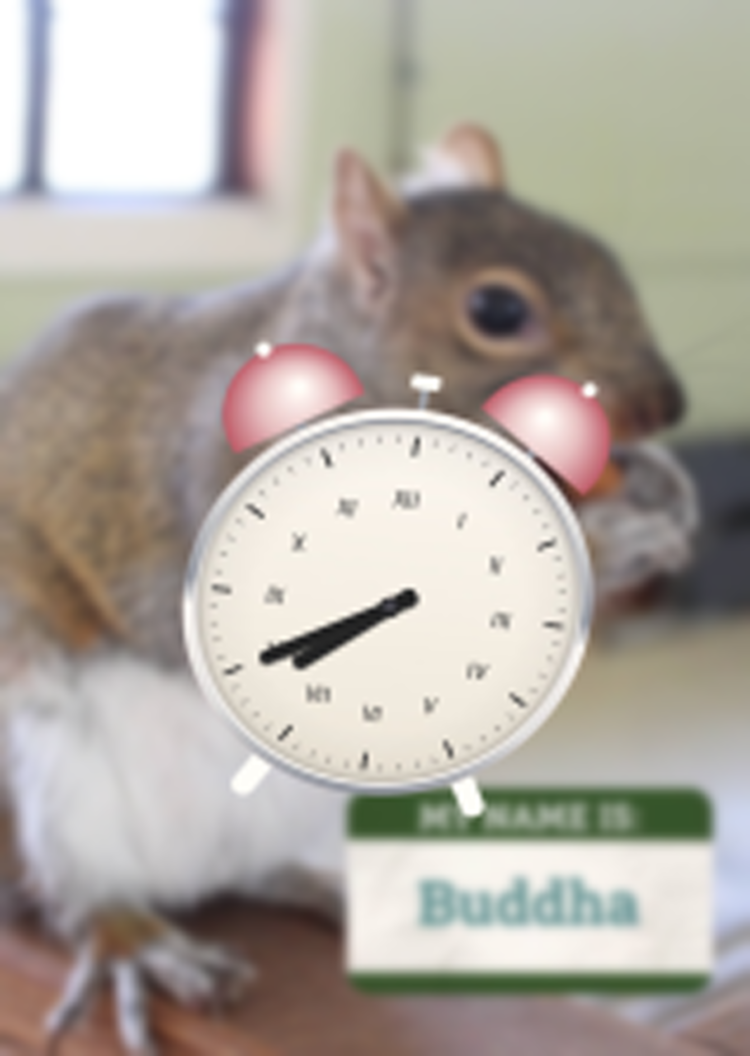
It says 7 h 40 min
